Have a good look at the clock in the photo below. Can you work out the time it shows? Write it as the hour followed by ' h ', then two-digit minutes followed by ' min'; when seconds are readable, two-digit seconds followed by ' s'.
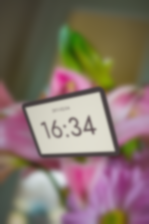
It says 16 h 34 min
